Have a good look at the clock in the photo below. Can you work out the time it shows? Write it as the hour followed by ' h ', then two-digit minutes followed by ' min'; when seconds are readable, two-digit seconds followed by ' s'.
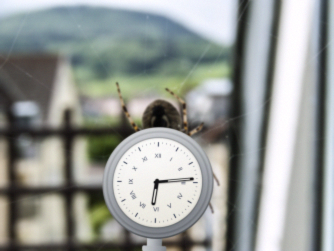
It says 6 h 14 min
